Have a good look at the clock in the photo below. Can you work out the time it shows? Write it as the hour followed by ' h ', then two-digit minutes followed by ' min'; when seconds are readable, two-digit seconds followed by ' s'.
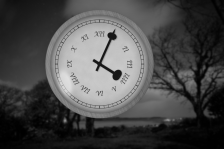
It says 4 h 04 min
